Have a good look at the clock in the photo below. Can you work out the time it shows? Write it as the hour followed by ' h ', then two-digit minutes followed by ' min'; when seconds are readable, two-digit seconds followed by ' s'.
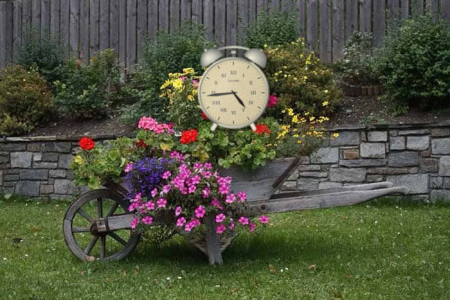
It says 4 h 44 min
